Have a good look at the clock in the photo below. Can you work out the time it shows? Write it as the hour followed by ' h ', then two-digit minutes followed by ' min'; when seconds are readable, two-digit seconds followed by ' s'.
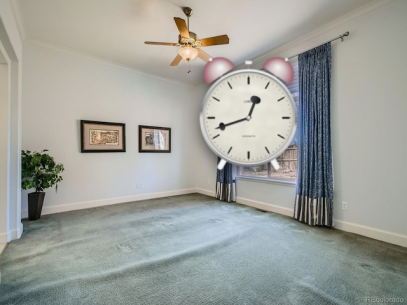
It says 12 h 42 min
